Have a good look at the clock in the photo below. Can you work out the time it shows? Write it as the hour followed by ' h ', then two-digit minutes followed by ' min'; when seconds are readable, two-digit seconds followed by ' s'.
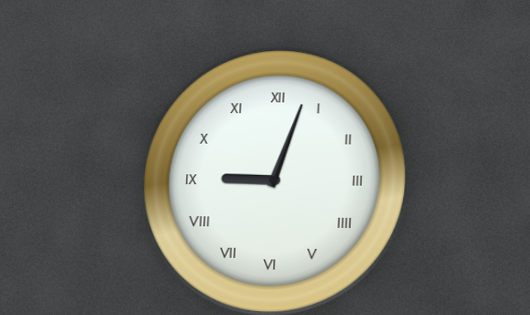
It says 9 h 03 min
